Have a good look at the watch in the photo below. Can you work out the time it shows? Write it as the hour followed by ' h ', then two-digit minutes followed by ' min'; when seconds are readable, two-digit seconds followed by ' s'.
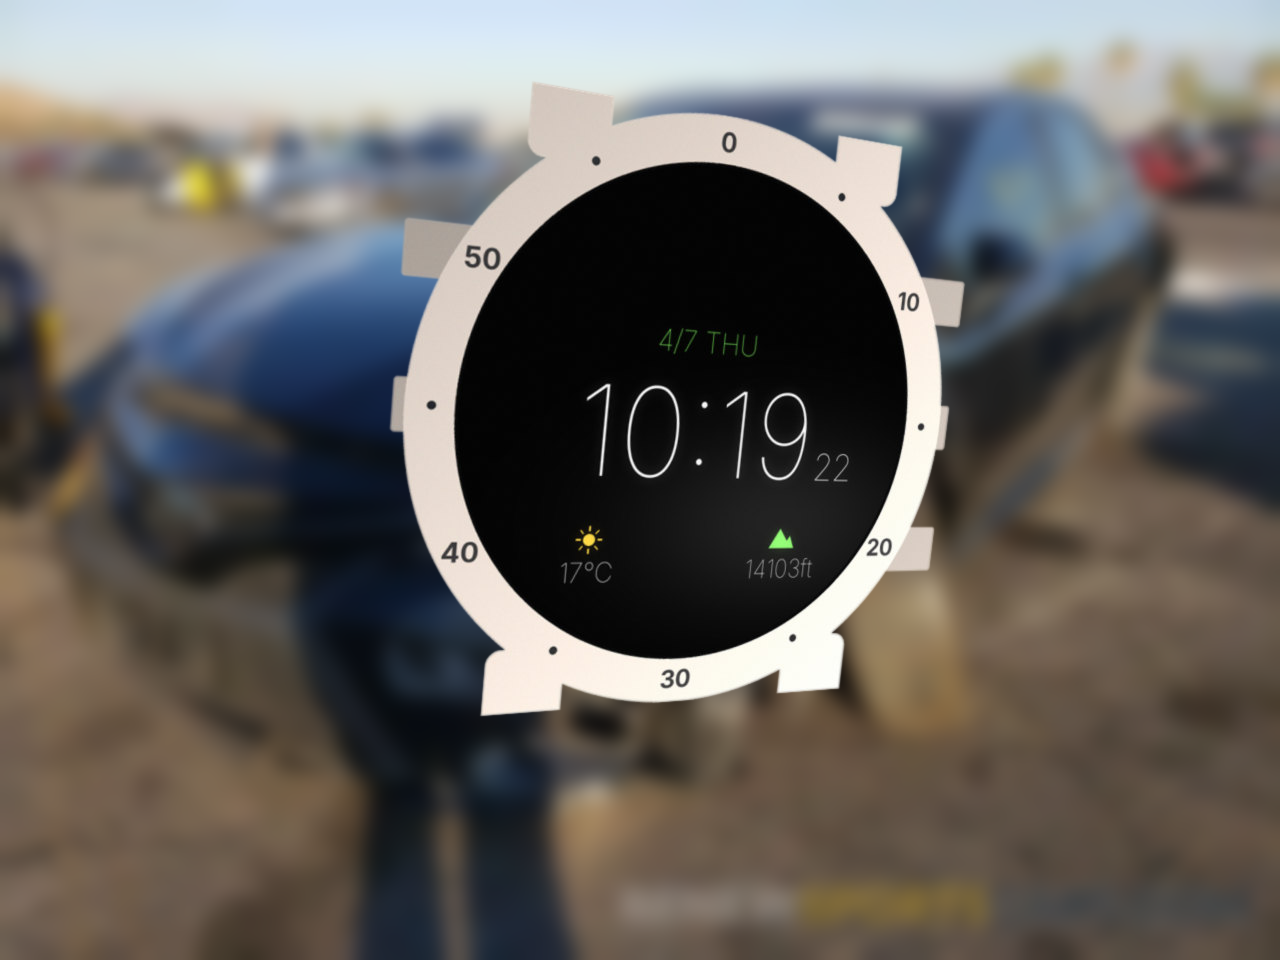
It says 10 h 19 min 22 s
